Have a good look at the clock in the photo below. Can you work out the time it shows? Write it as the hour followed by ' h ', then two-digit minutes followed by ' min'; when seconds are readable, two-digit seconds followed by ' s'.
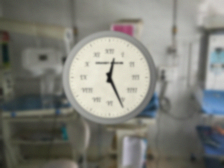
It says 12 h 26 min
